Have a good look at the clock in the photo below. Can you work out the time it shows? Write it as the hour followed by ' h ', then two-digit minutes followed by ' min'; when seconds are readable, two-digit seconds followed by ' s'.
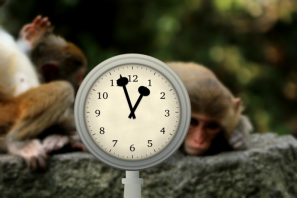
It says 12 h 57 min
